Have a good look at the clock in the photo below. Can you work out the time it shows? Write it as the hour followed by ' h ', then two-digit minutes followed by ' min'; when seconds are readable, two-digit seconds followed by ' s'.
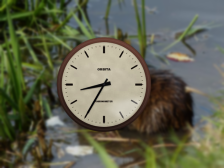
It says 8 h 35 min
